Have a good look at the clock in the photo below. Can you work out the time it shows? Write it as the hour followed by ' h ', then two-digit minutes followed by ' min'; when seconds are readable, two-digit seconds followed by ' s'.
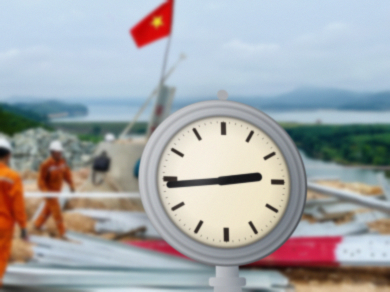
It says 2 h 44 min
